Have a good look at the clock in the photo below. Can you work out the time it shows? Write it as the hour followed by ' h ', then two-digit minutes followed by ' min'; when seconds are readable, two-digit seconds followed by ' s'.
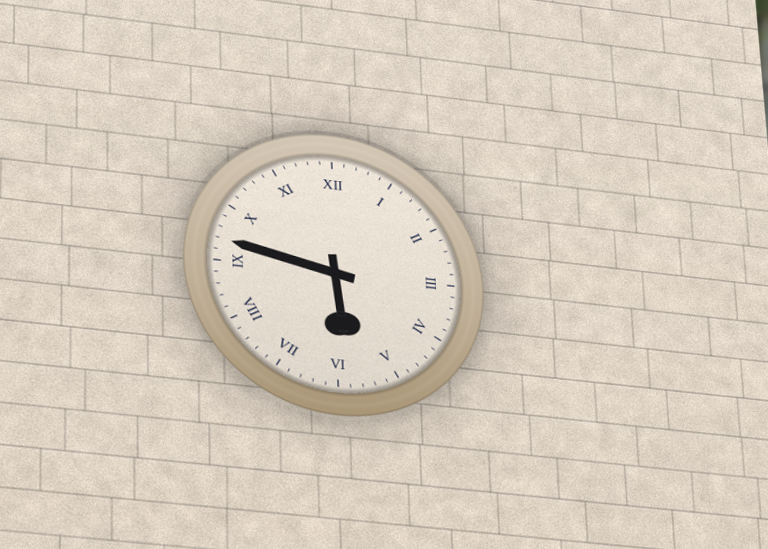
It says 5 h 47 min
